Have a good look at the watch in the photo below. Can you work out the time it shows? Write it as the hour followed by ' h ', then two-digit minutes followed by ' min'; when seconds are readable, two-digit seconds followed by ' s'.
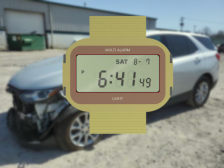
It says 6 h 41 min 49 s
